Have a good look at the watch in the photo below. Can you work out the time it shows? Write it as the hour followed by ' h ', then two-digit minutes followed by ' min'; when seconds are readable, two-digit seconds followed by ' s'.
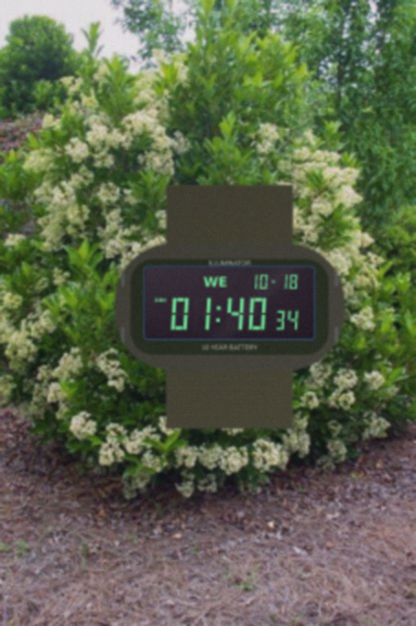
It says 1 h 40 min 34 s
